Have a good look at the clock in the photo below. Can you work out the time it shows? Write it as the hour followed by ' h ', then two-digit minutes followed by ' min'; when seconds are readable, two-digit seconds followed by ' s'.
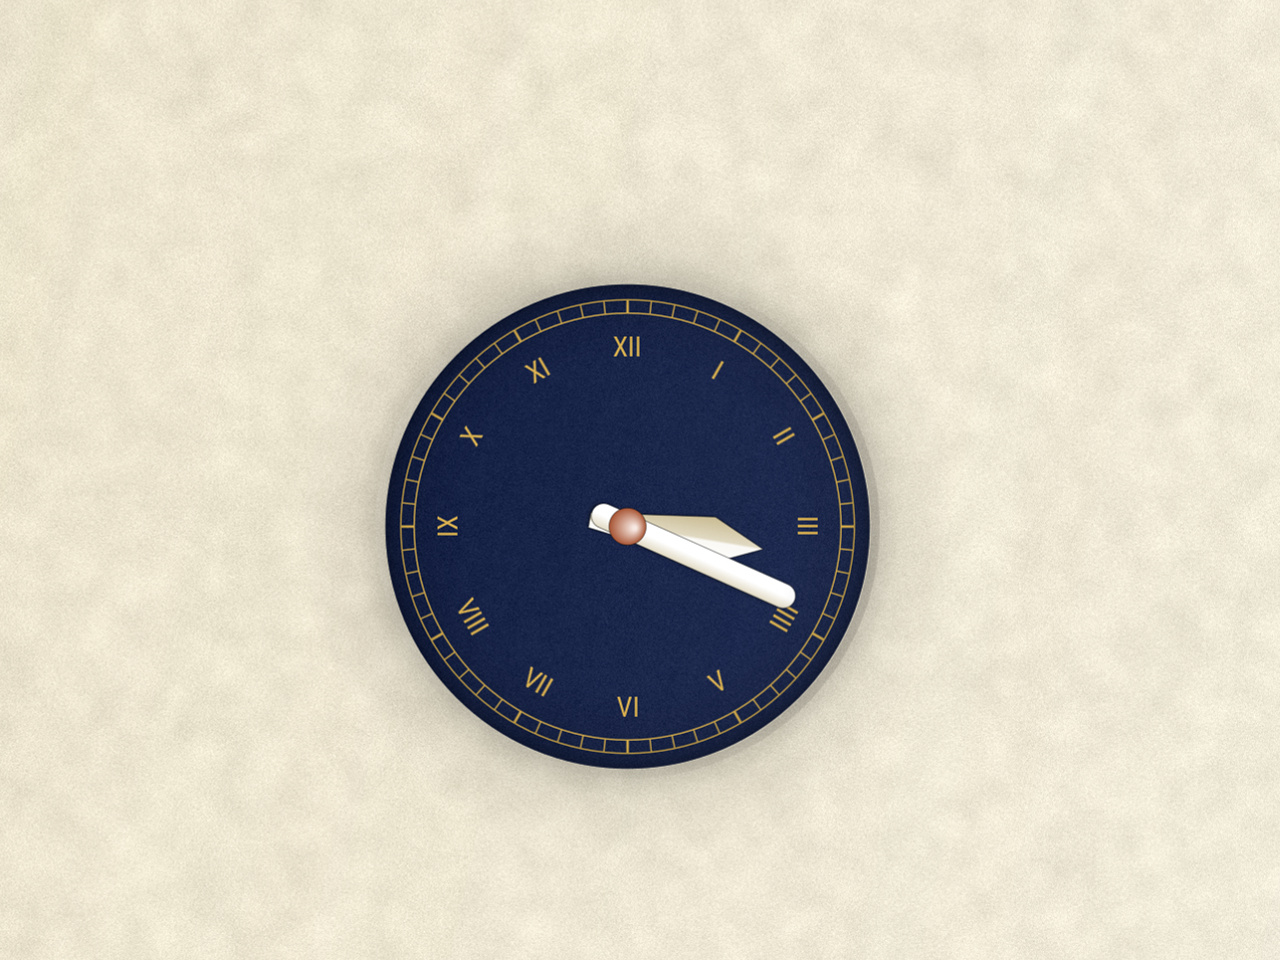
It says 3 h 19 min
